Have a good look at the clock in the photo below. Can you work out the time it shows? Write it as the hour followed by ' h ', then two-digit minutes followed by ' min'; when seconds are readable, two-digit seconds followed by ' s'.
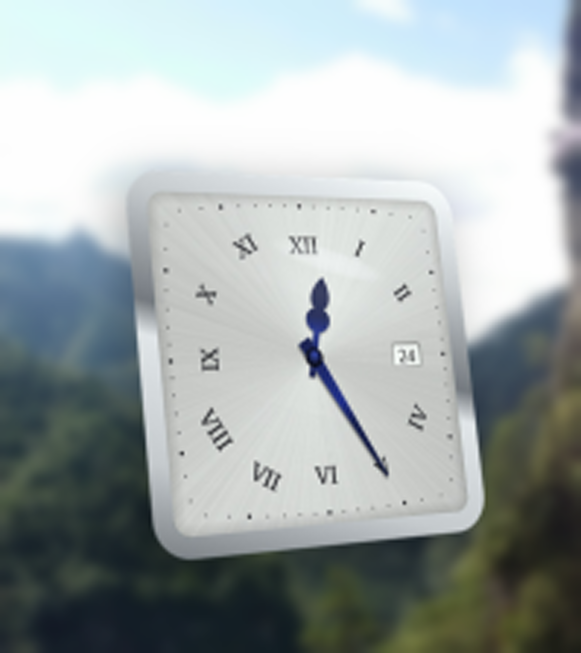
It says 12 h 25 min
